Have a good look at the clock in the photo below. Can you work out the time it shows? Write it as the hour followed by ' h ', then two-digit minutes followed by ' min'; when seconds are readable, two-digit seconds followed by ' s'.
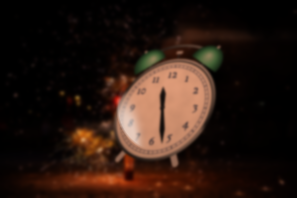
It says 11 h 27 min
